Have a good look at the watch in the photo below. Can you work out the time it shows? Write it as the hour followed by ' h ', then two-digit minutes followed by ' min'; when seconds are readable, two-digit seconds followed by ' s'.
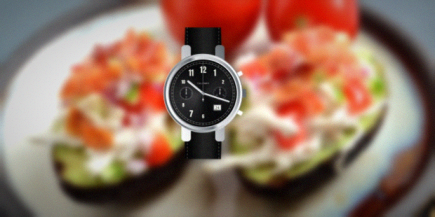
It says 10 h 18 min
